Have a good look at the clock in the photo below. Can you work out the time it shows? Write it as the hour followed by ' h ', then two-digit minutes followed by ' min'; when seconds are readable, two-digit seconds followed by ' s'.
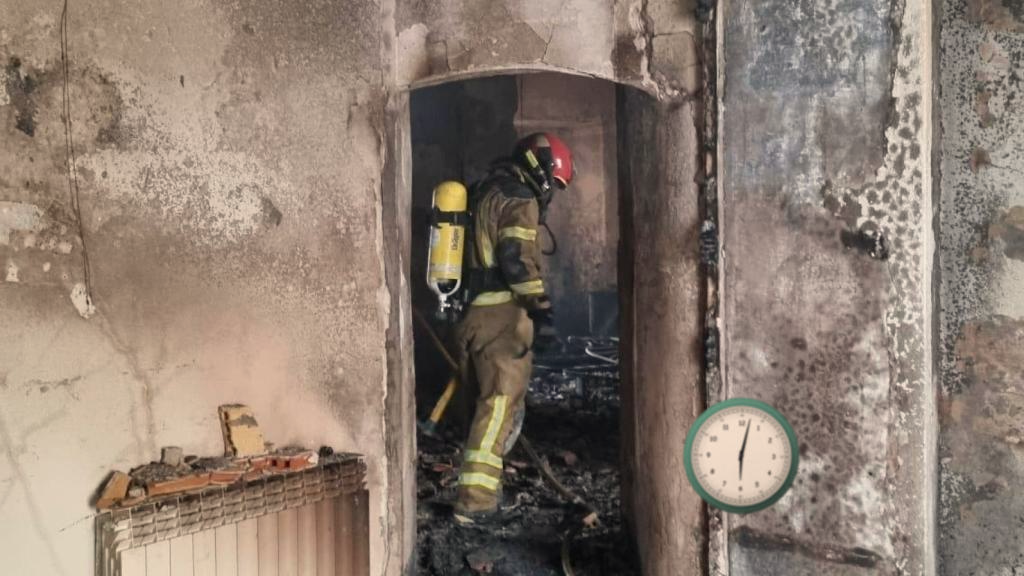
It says 6 h 02 min
